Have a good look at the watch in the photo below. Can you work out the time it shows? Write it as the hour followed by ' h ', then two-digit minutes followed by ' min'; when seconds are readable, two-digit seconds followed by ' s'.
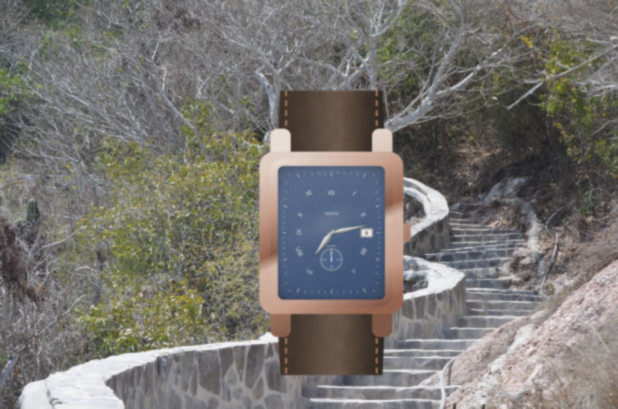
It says 7 h 13 min
